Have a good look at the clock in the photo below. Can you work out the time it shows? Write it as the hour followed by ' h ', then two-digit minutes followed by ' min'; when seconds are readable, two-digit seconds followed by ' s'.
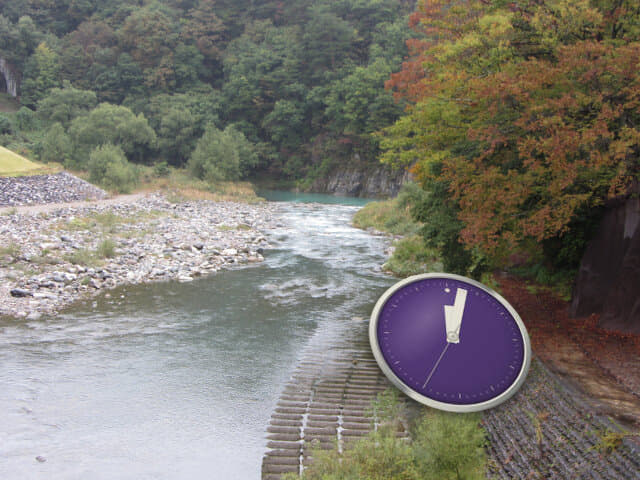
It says 12 h 02 min 35 s
